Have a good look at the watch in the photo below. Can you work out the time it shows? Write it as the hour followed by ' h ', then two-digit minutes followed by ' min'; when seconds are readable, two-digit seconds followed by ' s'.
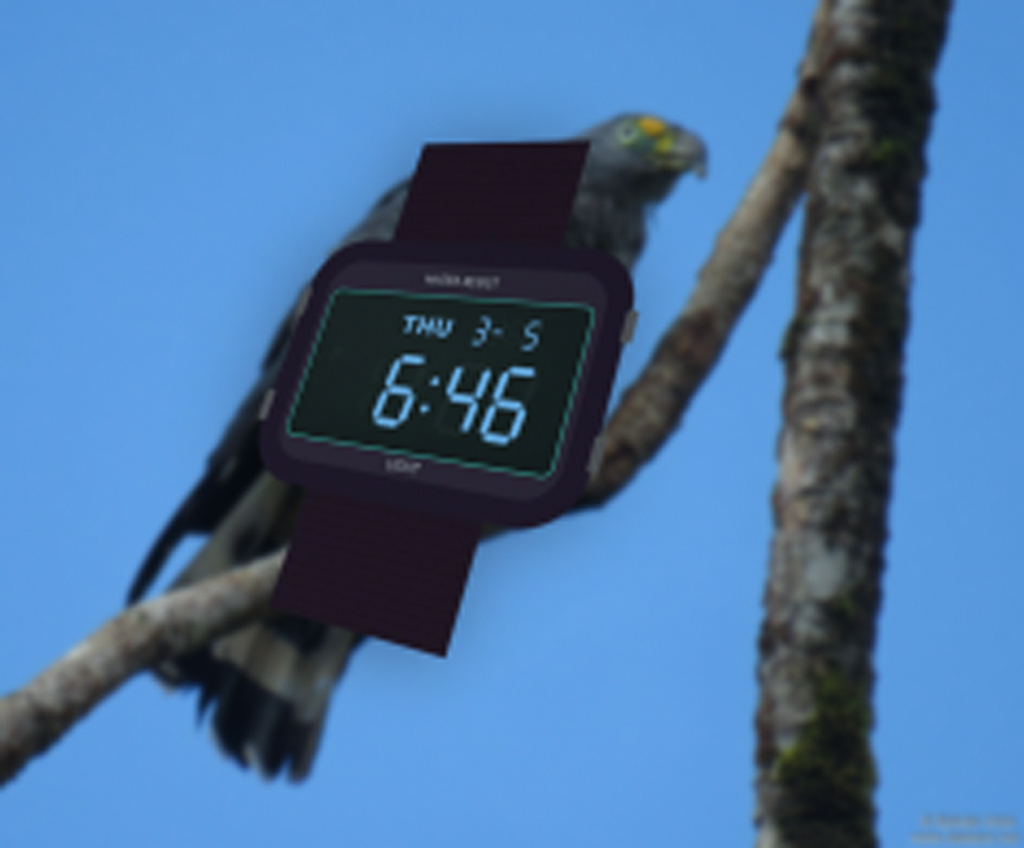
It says 6 h 46 min
